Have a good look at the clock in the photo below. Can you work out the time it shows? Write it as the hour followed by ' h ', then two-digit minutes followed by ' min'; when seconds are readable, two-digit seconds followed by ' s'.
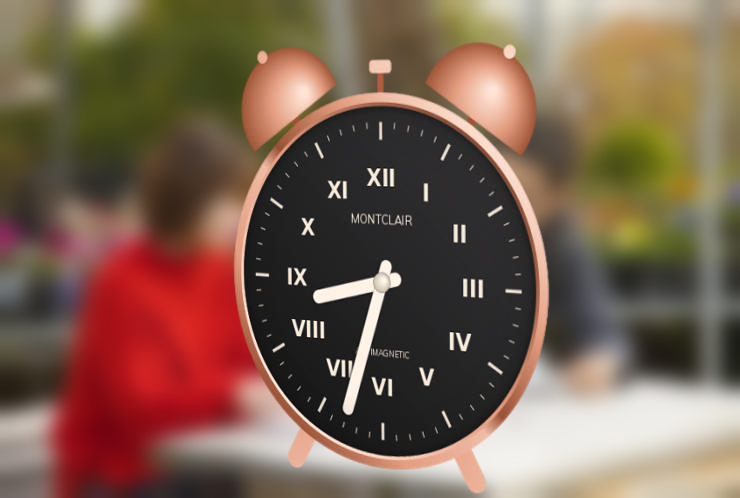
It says 8 h 33 min
